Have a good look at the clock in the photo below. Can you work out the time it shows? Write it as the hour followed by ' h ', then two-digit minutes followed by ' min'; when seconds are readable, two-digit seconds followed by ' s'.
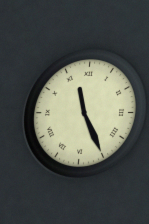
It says 11 h 25 min
